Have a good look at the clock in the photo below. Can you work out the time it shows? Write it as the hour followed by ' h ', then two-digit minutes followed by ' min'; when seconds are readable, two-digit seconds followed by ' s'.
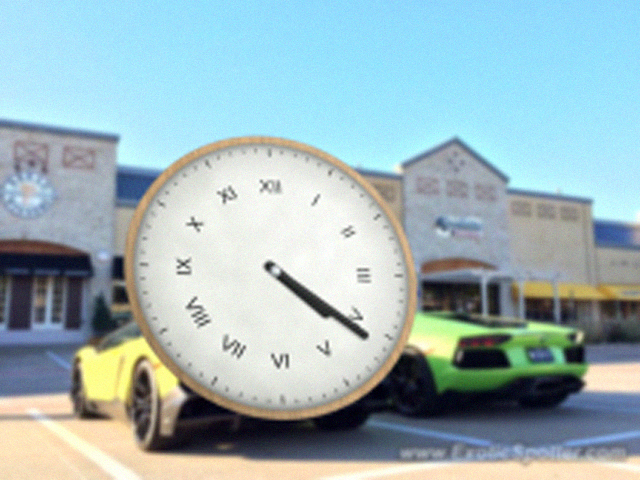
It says 4 h 21 min
